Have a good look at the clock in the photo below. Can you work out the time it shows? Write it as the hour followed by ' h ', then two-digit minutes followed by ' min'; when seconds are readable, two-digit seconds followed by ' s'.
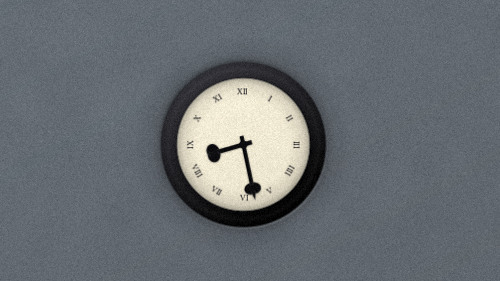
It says 8 h 28 min
